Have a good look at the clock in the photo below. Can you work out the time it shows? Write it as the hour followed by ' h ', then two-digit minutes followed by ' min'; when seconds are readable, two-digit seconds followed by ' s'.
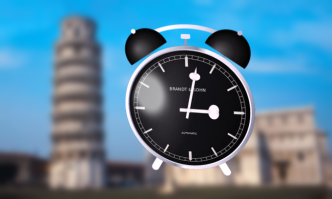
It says 3 h 02 min
